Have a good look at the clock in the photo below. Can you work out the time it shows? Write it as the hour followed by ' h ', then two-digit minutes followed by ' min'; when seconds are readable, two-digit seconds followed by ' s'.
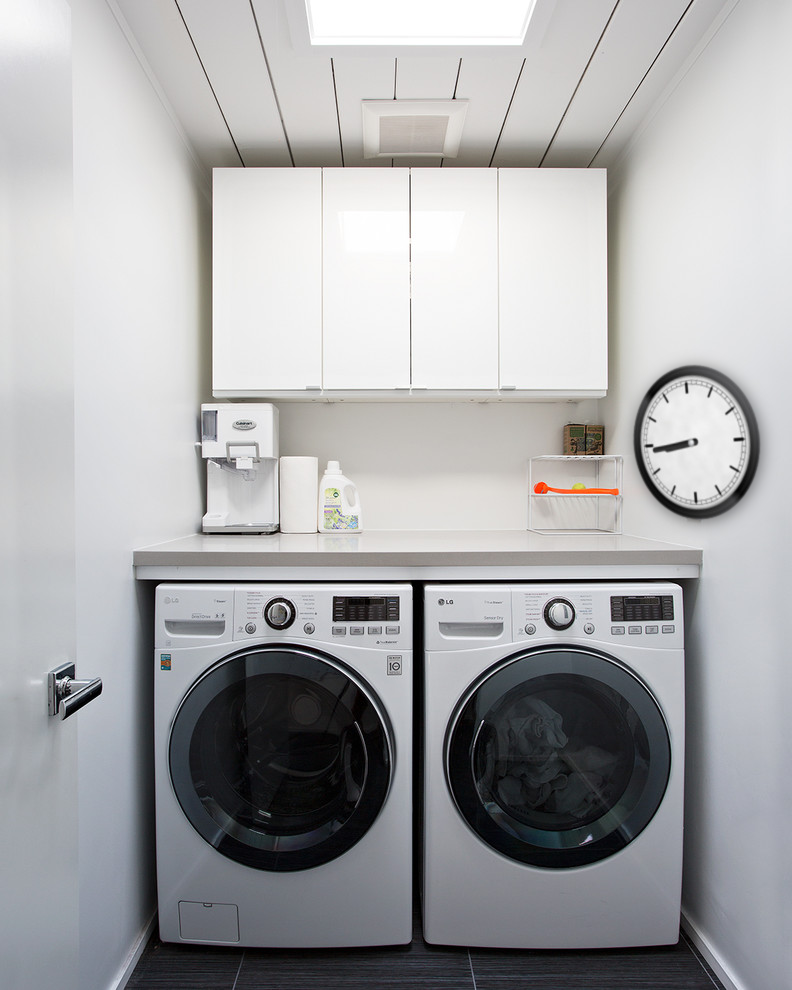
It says 8 h 44 min
